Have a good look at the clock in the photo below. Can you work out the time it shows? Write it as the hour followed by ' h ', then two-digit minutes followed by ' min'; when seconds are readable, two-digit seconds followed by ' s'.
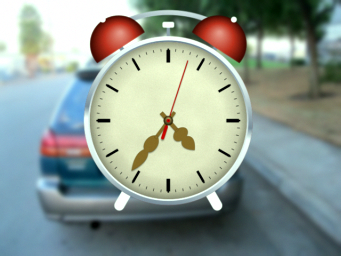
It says 4 h 36 min 03 s
